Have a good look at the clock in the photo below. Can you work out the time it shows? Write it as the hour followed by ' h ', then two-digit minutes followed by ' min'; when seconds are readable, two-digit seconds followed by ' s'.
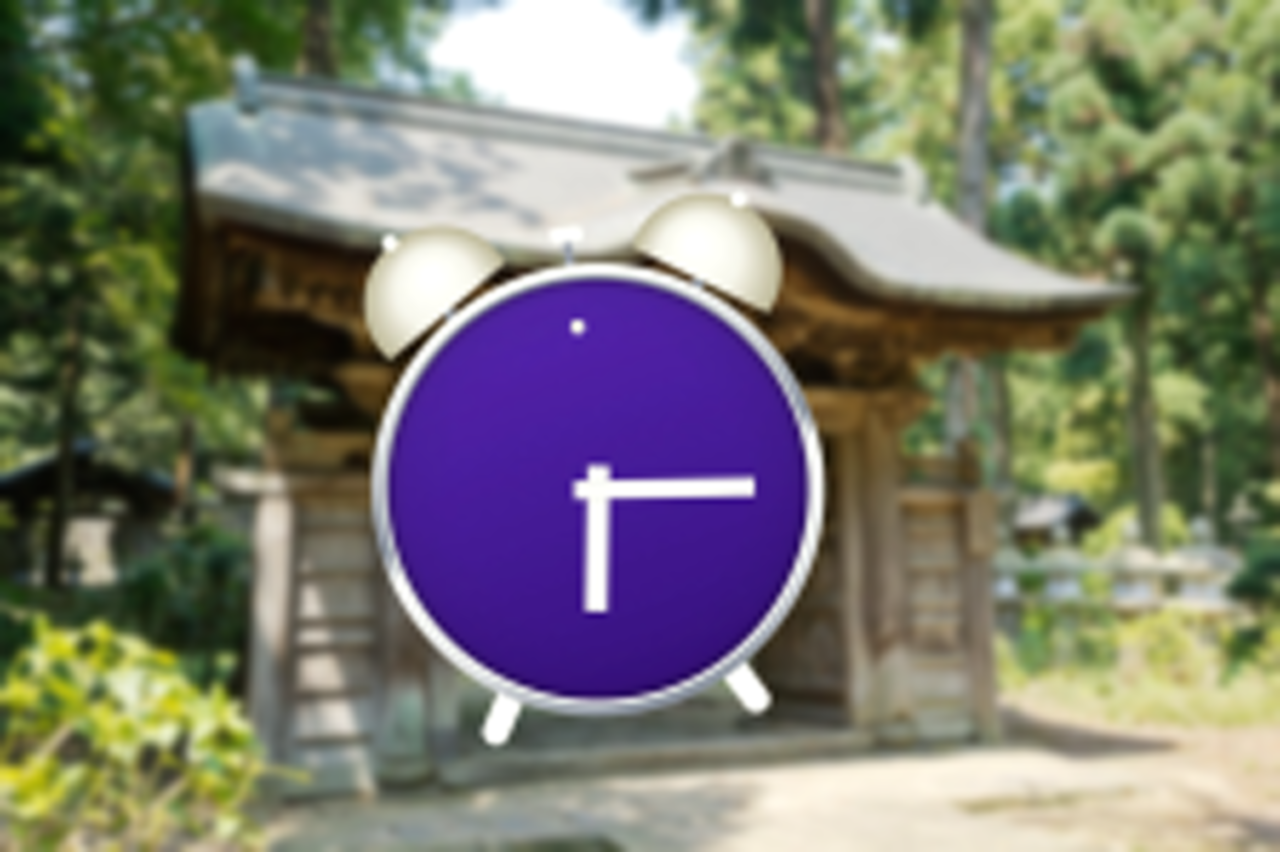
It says 6 h 16 min
